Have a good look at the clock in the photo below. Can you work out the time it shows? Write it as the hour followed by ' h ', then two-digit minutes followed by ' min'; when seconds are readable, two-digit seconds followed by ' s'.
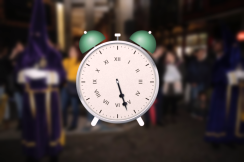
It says 5 h 27 min
